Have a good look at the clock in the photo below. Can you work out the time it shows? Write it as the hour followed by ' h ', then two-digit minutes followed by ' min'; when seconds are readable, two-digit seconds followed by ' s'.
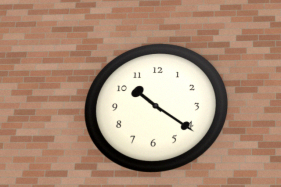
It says 10 h 21 min
